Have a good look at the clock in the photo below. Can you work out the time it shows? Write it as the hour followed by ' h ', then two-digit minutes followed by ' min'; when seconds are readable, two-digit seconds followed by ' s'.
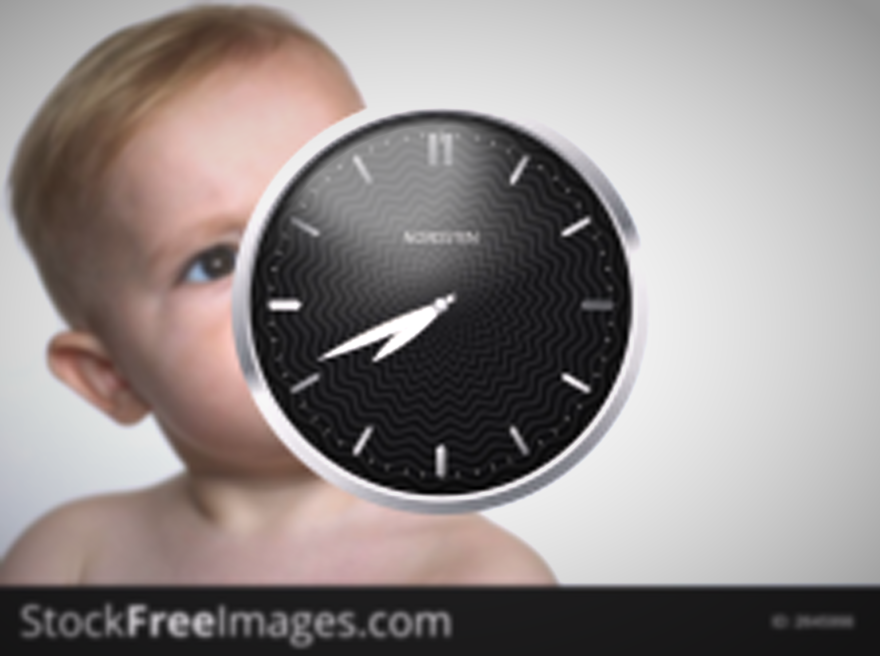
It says 7 h 41 min
